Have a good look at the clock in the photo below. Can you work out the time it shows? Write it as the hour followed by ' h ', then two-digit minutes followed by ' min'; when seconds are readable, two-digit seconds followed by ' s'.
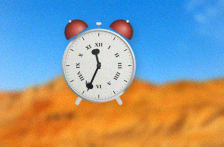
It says 11 h 34 min
